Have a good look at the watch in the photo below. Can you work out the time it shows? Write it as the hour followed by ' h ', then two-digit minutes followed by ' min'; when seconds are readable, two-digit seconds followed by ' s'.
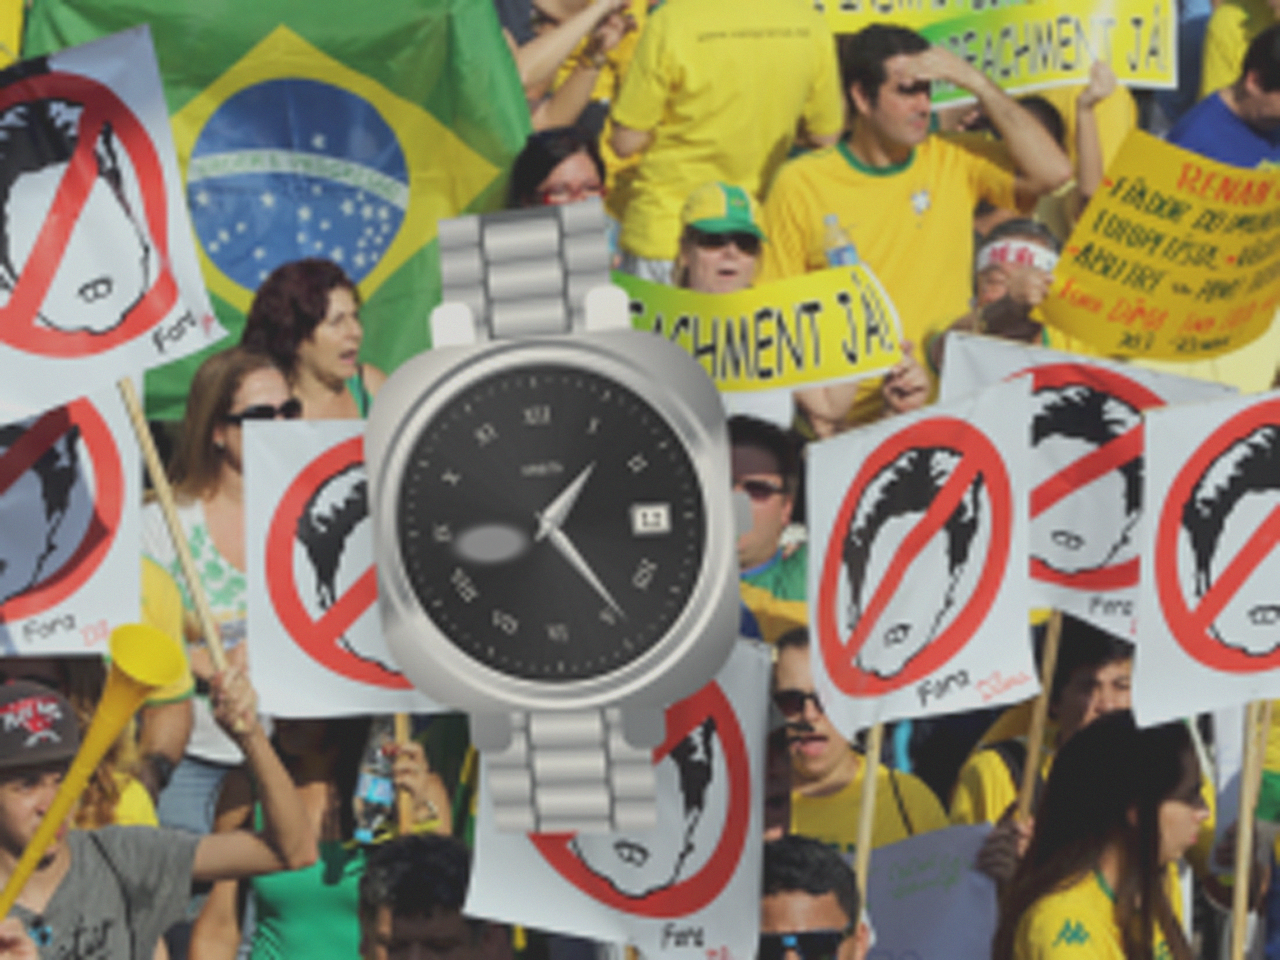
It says 1 h 24 min
